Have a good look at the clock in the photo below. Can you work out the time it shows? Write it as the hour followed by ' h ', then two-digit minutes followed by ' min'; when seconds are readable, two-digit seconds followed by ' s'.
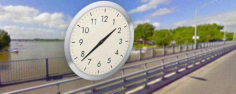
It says 1 h 38 min
